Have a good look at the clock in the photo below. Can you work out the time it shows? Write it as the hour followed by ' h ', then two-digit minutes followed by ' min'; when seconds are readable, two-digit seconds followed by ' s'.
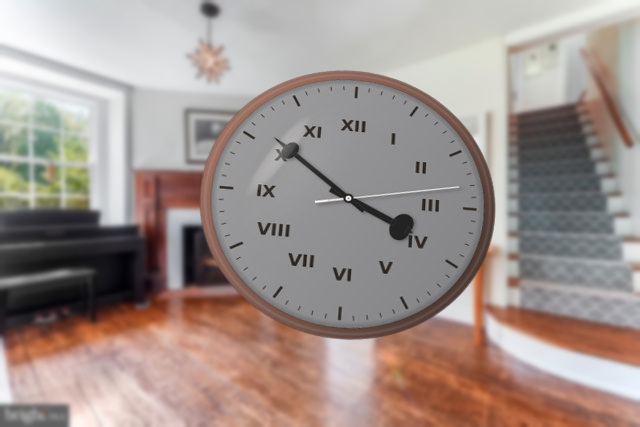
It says 3 h 51 min 13 s
